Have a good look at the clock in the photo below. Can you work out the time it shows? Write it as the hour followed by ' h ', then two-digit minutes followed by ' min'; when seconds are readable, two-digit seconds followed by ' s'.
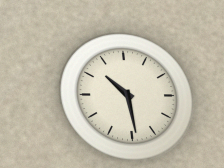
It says 10 h 29 min
